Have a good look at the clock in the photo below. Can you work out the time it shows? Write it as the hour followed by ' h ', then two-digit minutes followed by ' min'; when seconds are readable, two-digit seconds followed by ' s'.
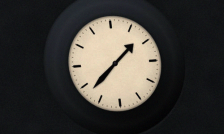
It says 1 h 38 min
